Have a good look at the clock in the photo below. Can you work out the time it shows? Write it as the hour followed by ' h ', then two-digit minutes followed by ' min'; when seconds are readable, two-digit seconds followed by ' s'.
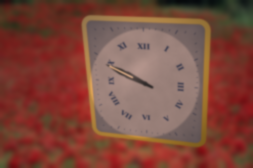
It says 9 h 49 min
